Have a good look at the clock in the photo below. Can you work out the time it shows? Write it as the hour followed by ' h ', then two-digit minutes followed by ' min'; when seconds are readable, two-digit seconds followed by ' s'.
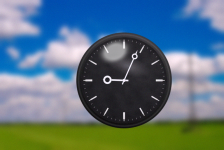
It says 9 h 04 min
